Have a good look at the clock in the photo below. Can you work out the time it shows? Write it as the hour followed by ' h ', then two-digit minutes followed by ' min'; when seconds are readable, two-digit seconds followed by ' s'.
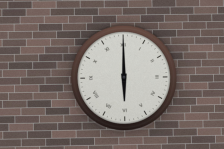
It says 6 h 00 min
